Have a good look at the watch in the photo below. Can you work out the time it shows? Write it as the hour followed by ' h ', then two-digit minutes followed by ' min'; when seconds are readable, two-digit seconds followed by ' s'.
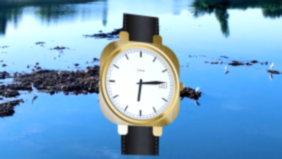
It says 6 h 14 min
